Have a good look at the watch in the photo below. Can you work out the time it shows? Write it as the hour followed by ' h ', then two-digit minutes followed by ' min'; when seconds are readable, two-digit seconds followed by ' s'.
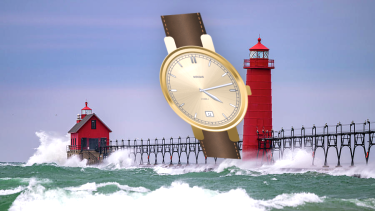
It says 4 h 13 min
